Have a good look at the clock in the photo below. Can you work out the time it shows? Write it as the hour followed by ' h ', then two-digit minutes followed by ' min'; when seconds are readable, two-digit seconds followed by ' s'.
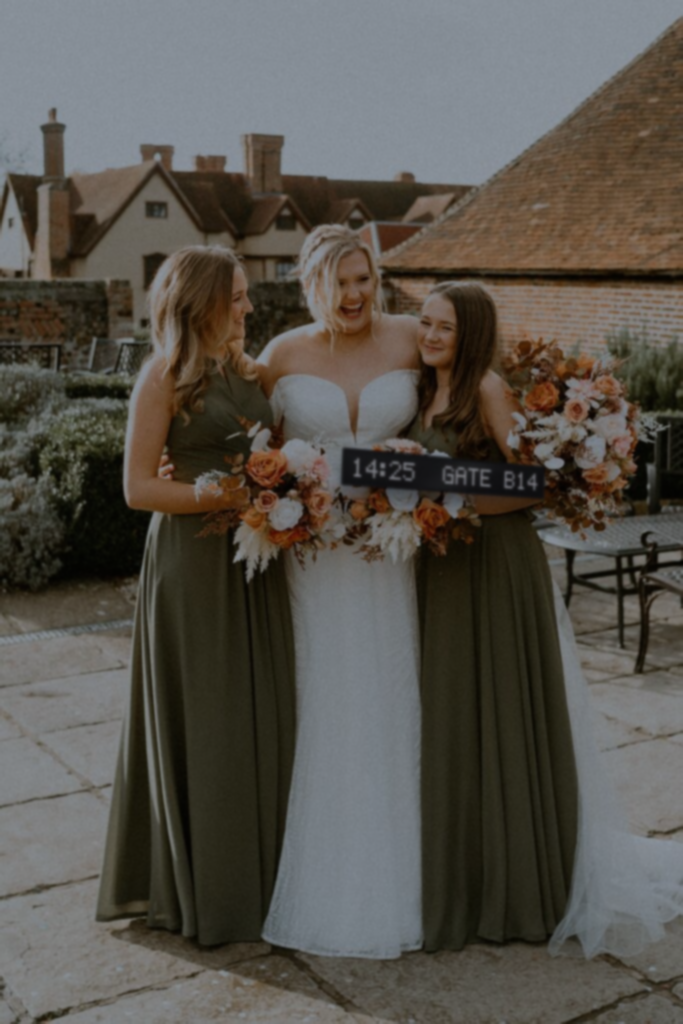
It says 14 h 25 min
